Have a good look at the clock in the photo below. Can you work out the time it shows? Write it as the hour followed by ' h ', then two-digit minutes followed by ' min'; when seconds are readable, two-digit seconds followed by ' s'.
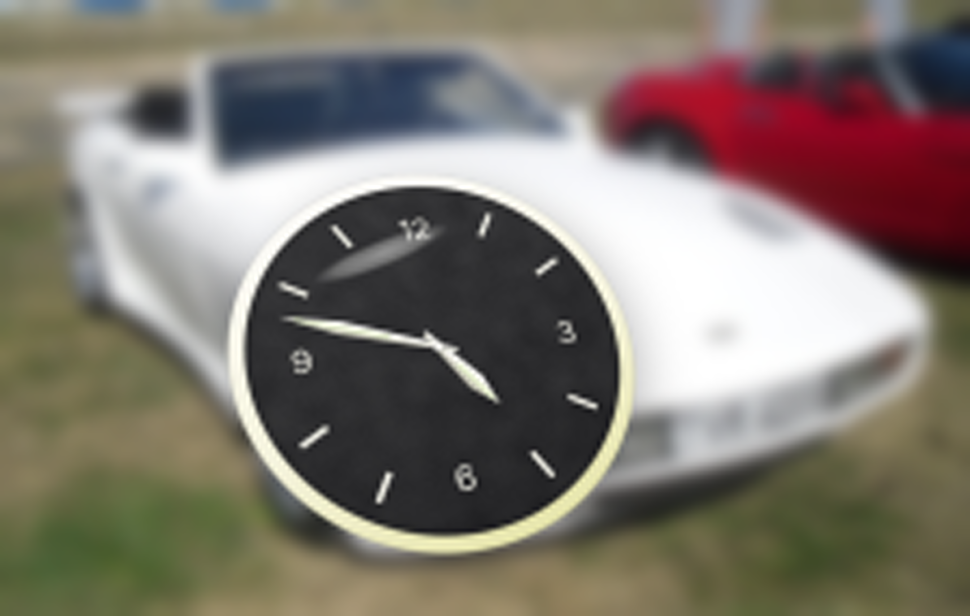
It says 4 h 48 min
